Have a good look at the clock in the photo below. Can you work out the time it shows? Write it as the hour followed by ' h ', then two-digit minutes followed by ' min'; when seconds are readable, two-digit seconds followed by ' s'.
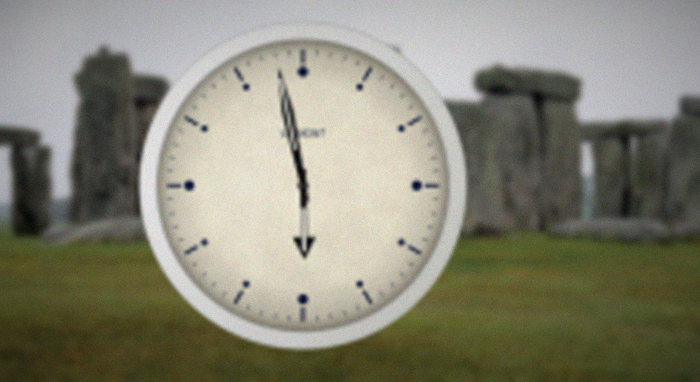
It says 5 h 58 min
